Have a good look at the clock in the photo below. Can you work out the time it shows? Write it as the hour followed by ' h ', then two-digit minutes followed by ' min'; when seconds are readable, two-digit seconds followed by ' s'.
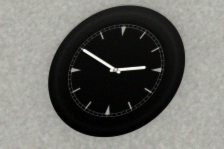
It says 2 h 50 min
